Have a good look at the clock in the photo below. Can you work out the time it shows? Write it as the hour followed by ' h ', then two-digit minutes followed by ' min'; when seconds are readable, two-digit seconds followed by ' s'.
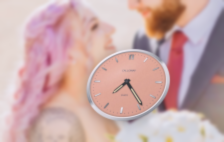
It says 7 h 24 min
